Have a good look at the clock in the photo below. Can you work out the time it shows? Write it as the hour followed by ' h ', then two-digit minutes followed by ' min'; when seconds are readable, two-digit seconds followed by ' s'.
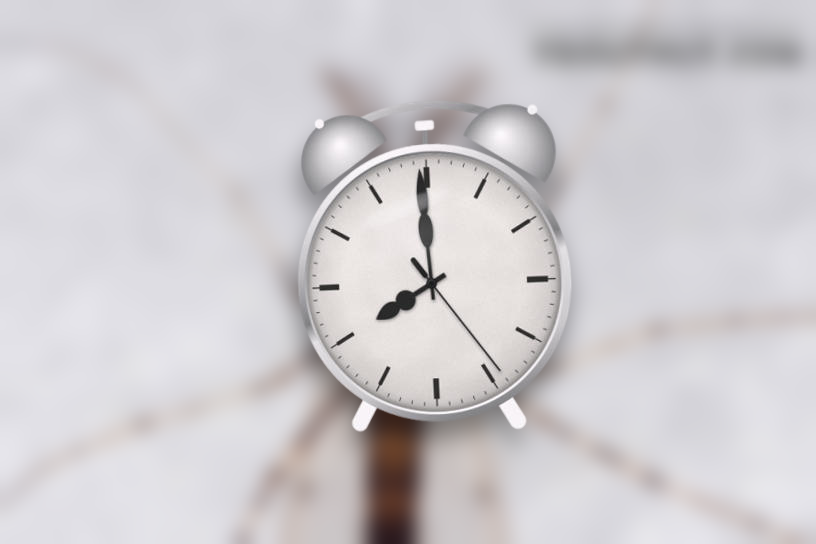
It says 7 h 59 min 24 s
